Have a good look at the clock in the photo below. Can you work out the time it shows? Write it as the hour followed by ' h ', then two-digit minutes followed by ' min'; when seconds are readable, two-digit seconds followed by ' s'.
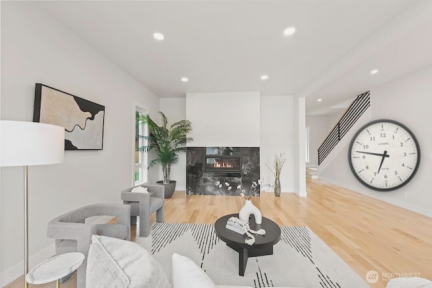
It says 6 h 47 min
